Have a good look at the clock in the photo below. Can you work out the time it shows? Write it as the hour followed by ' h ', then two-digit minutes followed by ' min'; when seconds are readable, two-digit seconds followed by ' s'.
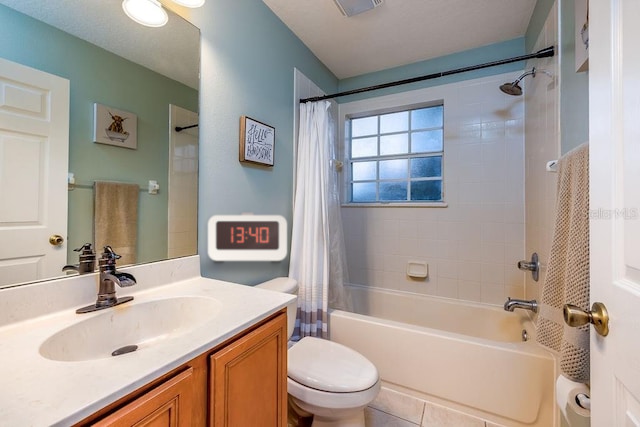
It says 13 h 40 min
